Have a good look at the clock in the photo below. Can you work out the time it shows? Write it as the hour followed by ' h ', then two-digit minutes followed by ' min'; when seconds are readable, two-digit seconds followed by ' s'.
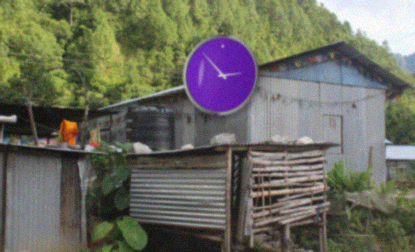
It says 2 h 53 min
